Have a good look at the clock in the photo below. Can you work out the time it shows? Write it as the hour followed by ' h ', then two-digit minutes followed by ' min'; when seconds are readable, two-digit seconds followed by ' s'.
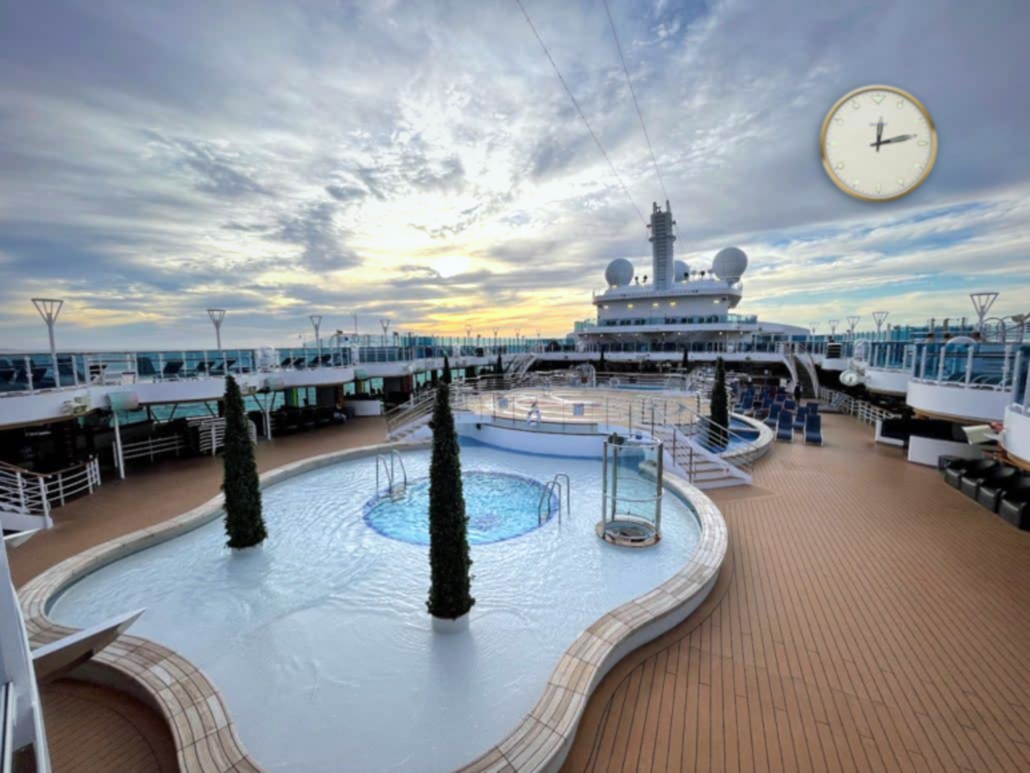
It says 12 h 13 min
